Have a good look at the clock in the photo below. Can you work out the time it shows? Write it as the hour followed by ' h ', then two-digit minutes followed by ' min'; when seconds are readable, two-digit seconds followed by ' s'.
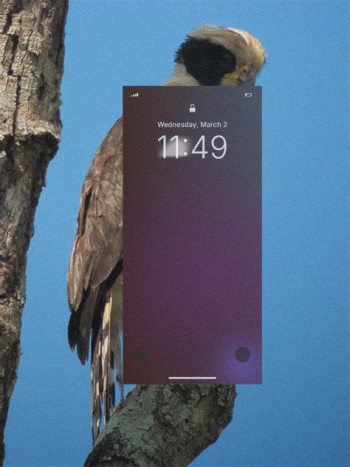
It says 11 h 49 min
